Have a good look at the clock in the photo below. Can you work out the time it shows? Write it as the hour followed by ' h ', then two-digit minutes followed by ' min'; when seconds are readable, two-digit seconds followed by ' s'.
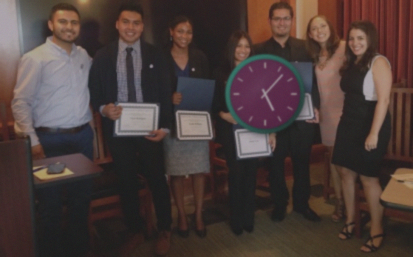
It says 5 h 07 min
